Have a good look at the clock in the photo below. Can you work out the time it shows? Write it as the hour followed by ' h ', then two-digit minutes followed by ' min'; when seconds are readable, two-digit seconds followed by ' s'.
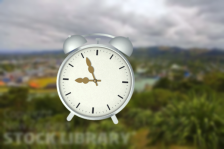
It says 8 h 56 min
